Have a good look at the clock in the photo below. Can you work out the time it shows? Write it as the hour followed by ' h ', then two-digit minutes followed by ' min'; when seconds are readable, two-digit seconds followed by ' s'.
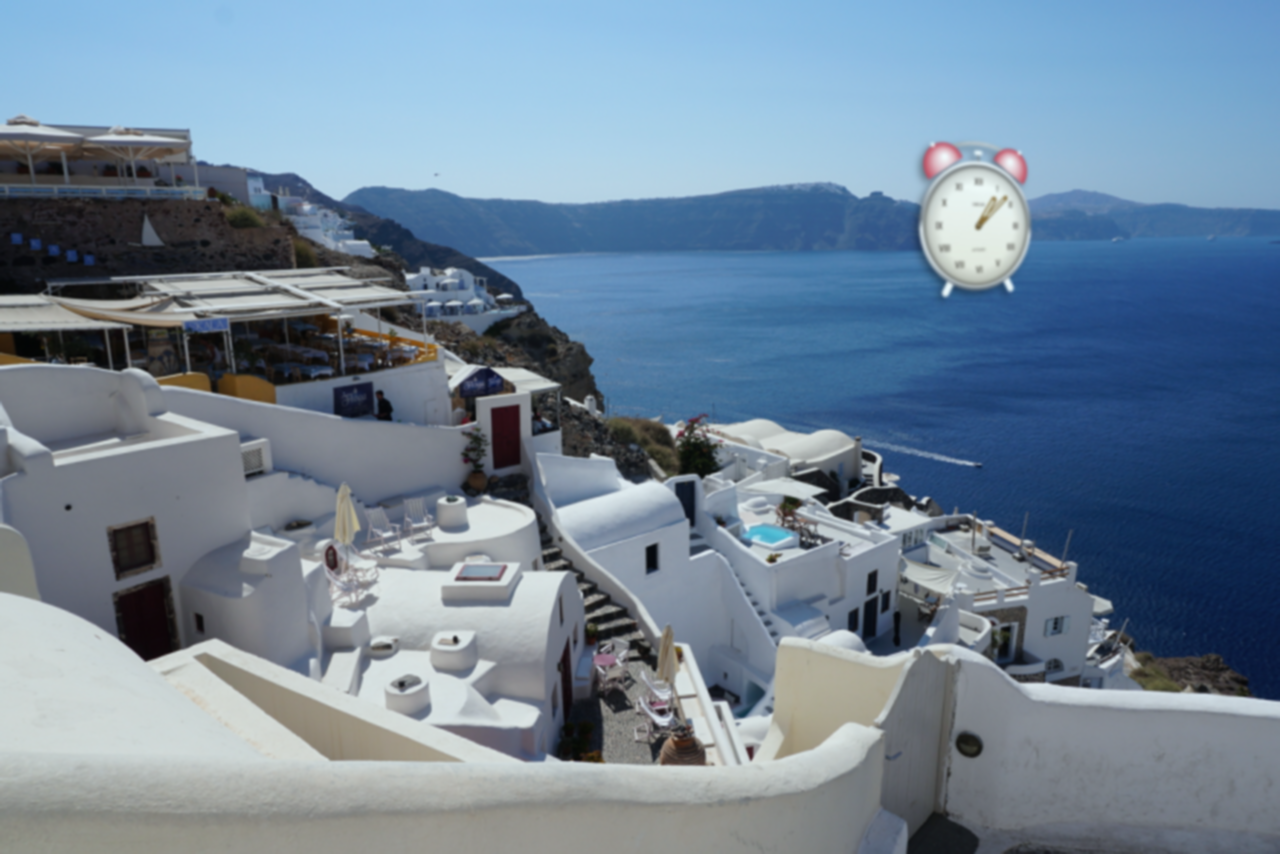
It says 1 h 08 min
